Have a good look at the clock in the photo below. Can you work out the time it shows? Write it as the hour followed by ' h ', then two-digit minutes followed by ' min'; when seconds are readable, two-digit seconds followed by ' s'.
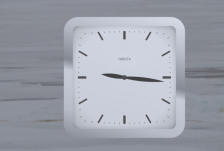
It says 9 h 16 min
